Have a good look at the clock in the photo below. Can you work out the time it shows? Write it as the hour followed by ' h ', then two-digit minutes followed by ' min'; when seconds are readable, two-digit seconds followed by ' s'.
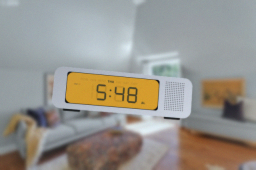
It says 5 h 48 min
